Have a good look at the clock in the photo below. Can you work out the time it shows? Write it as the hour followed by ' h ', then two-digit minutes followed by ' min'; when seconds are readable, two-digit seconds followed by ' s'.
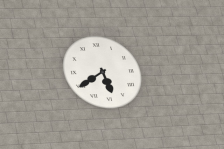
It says 5 h 40 min
